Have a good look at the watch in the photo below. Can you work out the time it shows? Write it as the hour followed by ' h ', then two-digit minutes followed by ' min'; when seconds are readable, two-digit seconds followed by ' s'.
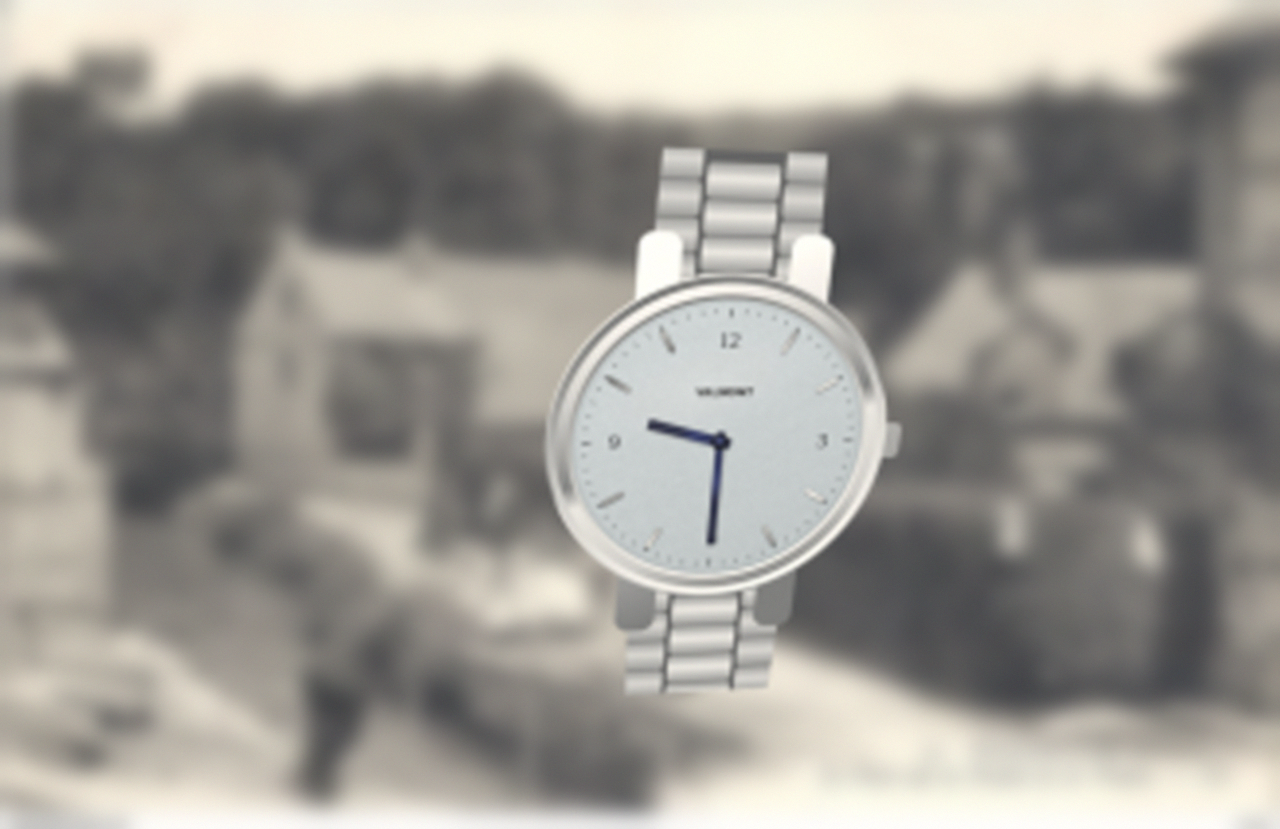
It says 9 h 30 min
